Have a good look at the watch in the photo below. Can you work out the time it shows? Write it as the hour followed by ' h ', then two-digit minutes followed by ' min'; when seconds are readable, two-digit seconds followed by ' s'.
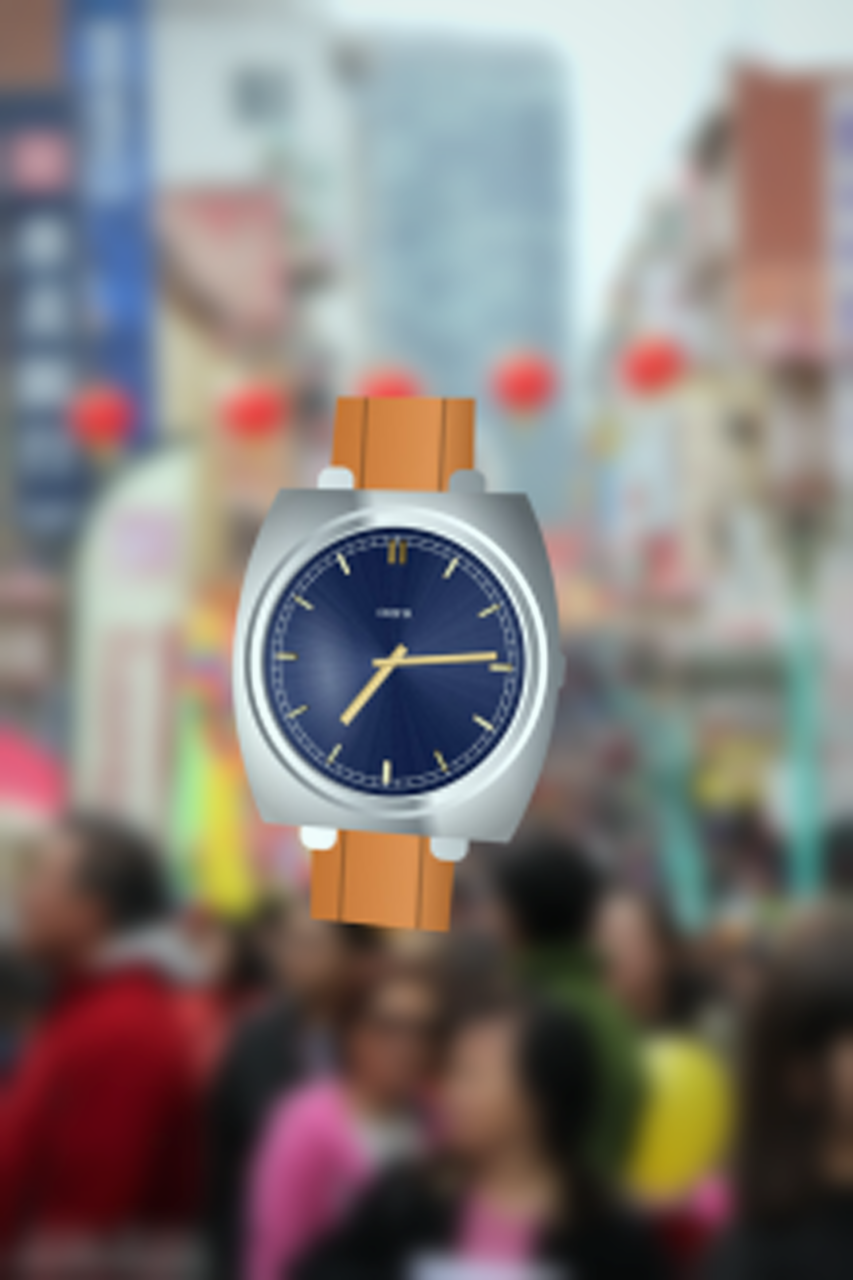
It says 7 h 14 min
